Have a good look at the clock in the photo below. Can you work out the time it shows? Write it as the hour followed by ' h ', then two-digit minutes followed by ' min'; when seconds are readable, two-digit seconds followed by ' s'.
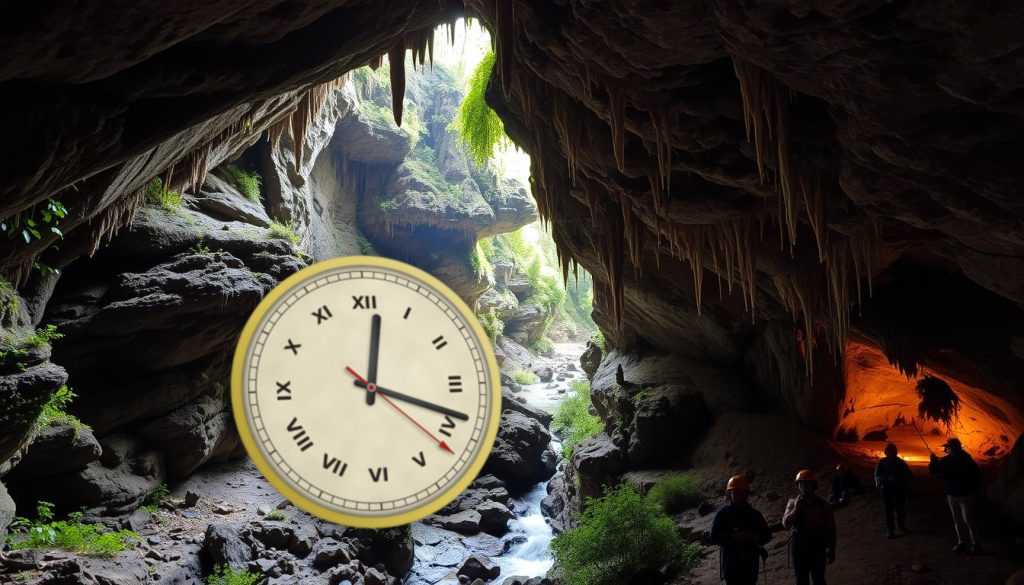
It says 12 h 18 min 22 s
